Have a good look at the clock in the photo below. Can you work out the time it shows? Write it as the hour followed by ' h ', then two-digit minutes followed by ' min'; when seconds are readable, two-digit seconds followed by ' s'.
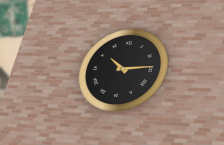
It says 10 h 14 min
